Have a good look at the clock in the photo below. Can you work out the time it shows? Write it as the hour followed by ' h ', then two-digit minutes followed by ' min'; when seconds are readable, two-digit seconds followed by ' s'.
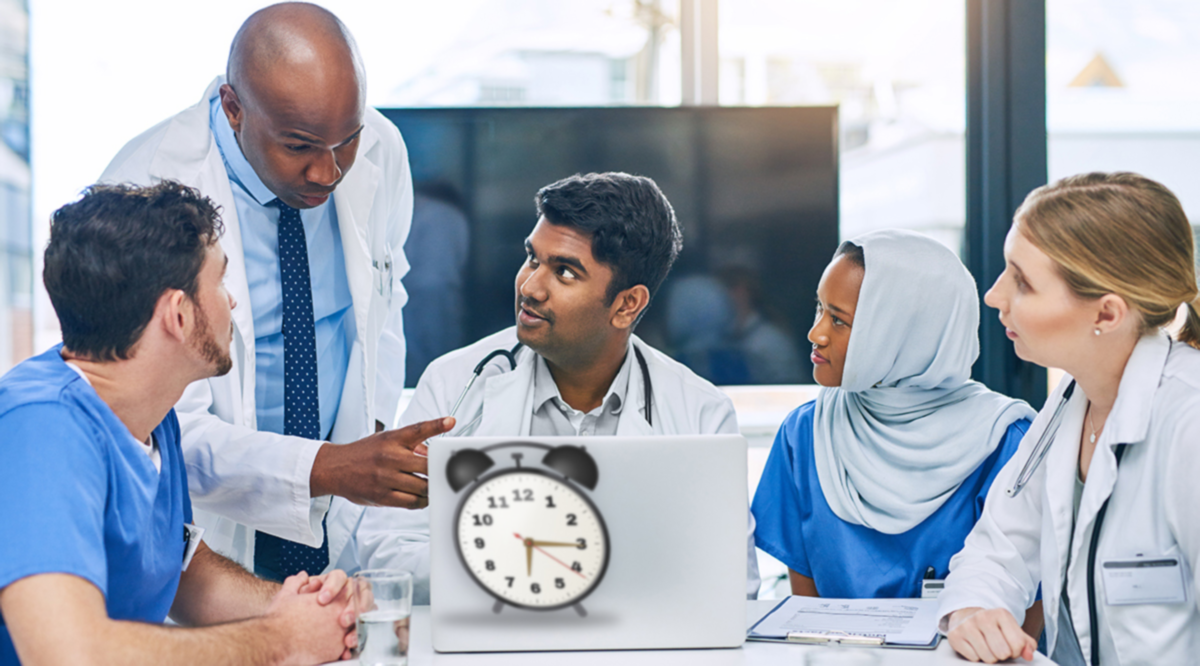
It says 6 h 15 min 21 s
